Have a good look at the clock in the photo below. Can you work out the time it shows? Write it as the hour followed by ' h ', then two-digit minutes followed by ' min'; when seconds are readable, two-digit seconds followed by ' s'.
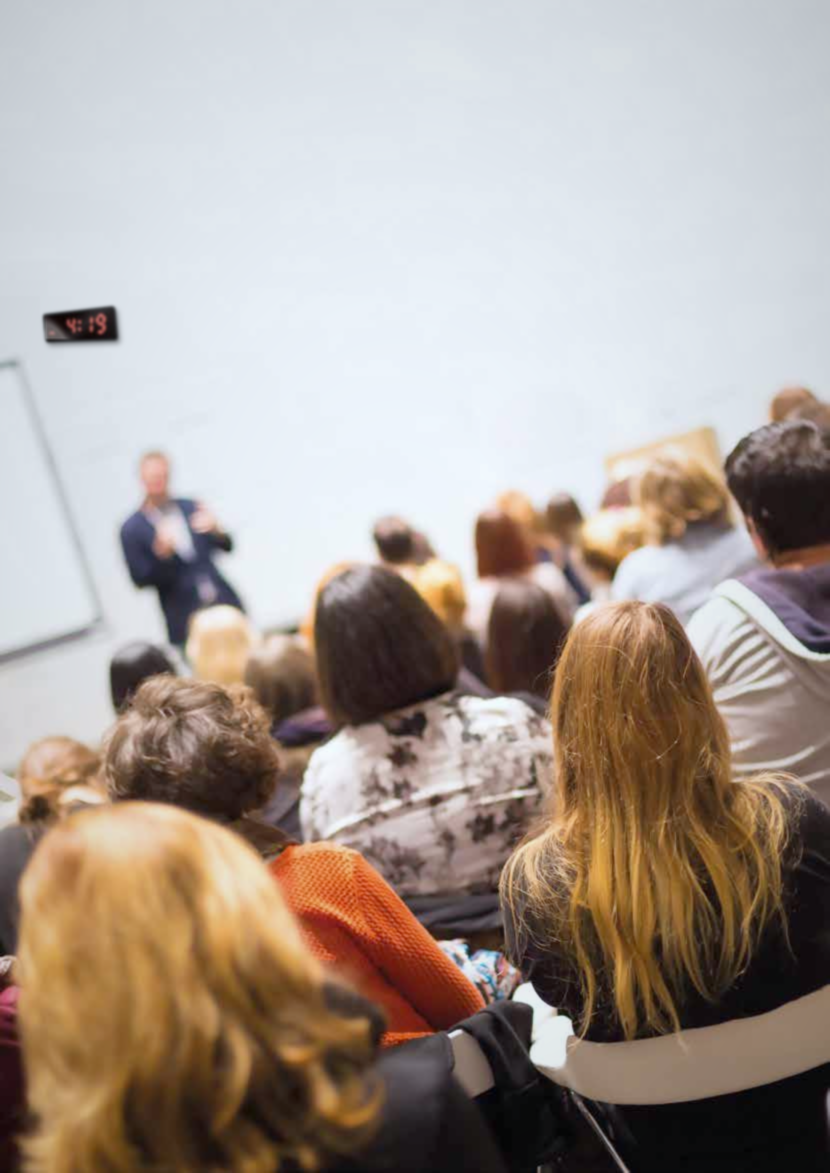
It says 4 h 19 min
